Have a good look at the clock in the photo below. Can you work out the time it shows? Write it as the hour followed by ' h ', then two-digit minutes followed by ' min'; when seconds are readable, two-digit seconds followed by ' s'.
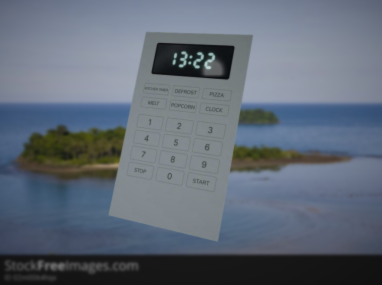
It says 13 h 22 min
